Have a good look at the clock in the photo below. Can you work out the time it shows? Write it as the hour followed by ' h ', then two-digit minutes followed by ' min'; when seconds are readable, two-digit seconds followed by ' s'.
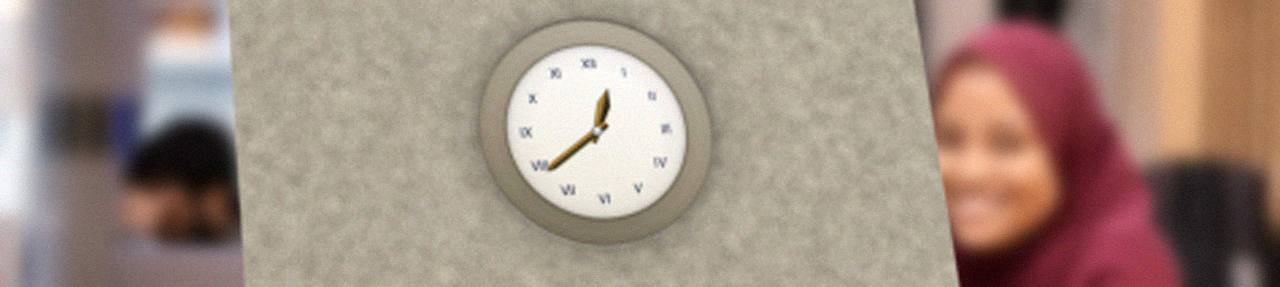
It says 12 h 39 min
